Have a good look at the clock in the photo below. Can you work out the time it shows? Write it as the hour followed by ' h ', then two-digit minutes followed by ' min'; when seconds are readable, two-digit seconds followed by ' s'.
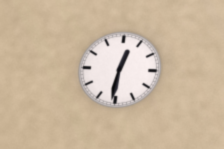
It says 12 h 31 min
